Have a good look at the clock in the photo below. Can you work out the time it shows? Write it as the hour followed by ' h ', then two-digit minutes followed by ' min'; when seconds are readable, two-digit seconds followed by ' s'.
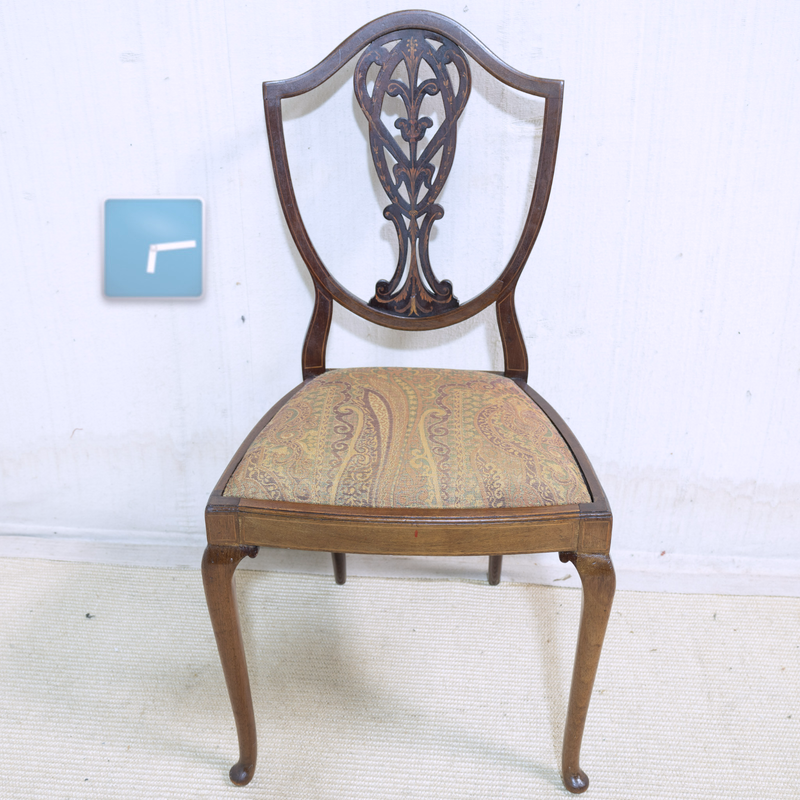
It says 6 h 14 min
